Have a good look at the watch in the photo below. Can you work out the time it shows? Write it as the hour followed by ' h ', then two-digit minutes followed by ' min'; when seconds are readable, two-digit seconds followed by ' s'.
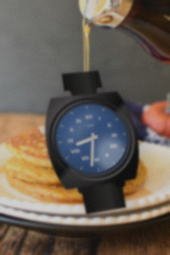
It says 8 h 32 min
